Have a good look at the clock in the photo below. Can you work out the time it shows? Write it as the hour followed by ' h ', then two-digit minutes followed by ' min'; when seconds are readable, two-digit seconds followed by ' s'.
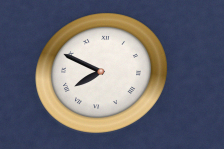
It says 7 h 49 min
